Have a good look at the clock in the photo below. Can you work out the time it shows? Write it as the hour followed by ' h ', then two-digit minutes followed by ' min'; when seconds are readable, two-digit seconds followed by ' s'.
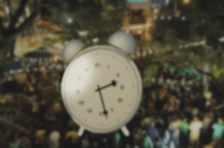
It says 2 h 28 min
